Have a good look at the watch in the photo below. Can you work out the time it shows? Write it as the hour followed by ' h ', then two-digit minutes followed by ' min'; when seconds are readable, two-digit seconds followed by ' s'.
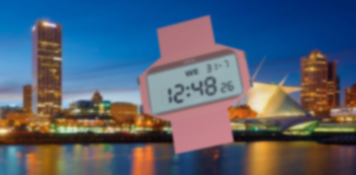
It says 12 h 48 min
